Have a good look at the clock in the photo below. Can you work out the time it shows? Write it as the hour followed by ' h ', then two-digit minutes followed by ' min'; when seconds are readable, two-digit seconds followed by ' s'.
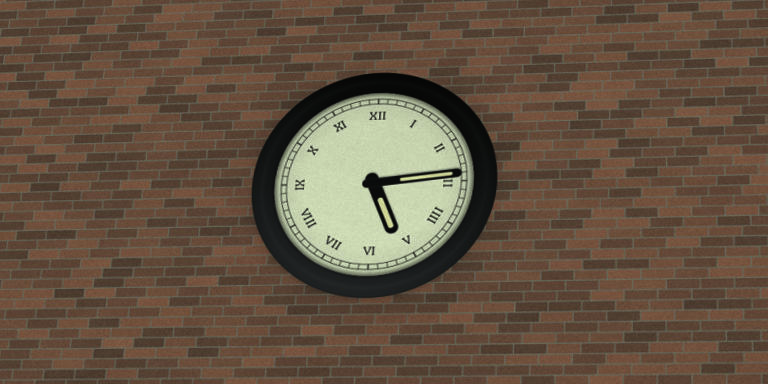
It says 5 h 14 min
